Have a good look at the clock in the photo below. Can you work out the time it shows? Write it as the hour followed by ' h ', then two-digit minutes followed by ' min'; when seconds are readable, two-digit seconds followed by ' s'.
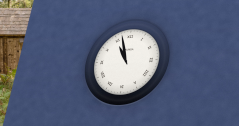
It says 10 h 57 min
